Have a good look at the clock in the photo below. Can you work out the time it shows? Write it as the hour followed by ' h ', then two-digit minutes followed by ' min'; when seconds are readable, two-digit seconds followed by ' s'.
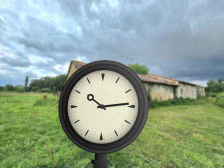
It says 10 h 14 min
